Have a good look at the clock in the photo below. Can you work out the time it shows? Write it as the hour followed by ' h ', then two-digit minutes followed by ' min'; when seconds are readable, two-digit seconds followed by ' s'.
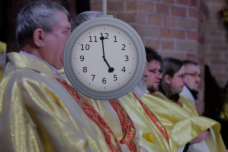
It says 4 h 59 min
